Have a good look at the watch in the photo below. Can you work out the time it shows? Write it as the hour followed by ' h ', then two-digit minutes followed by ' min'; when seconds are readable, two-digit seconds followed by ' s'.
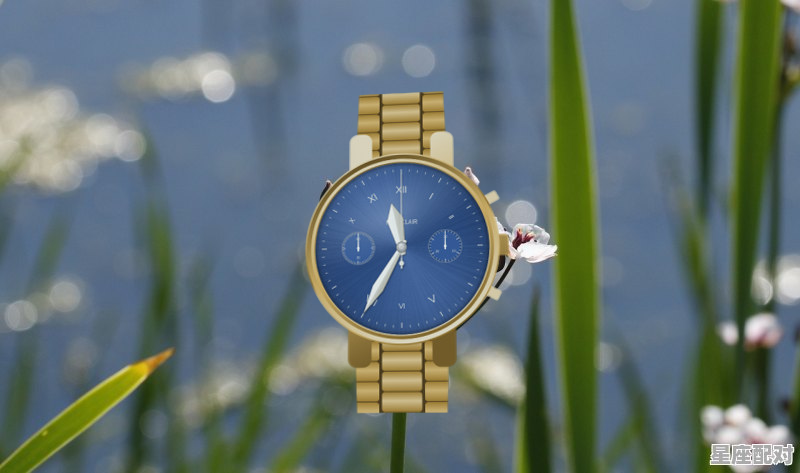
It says 11 h 35 min
